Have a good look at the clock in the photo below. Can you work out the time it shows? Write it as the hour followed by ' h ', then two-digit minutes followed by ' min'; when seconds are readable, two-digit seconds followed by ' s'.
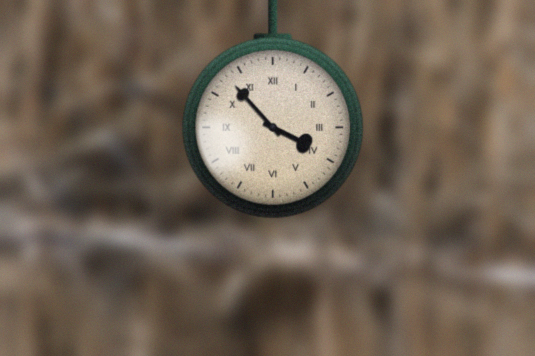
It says 3 h 53 min
